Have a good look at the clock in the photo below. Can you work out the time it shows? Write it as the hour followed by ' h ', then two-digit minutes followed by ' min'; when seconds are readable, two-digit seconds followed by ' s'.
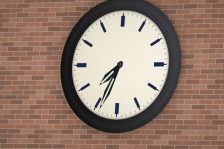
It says 7 h 34 min
